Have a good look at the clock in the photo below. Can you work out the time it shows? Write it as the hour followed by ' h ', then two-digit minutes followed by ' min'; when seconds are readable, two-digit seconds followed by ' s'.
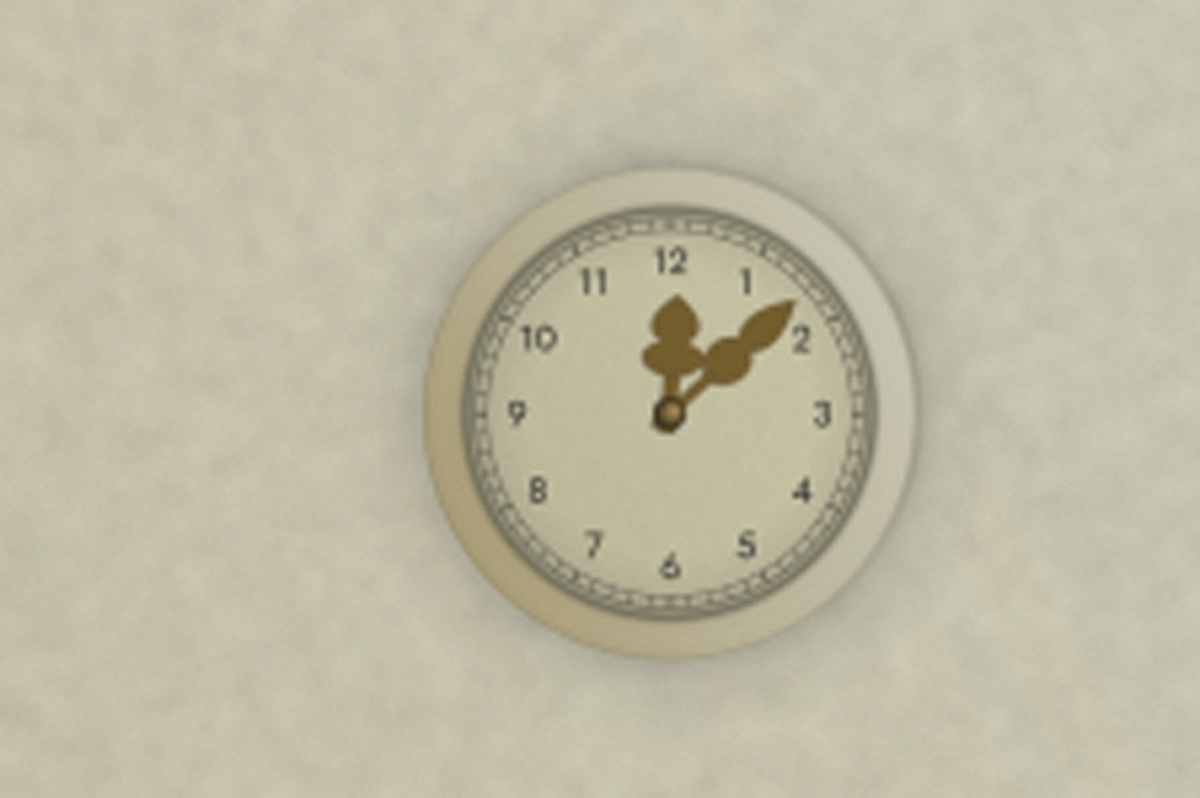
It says 12 h 08 min
